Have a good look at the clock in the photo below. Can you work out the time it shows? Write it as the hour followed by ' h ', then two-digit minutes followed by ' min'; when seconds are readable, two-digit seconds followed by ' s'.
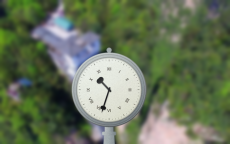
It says 10 h 33 min
